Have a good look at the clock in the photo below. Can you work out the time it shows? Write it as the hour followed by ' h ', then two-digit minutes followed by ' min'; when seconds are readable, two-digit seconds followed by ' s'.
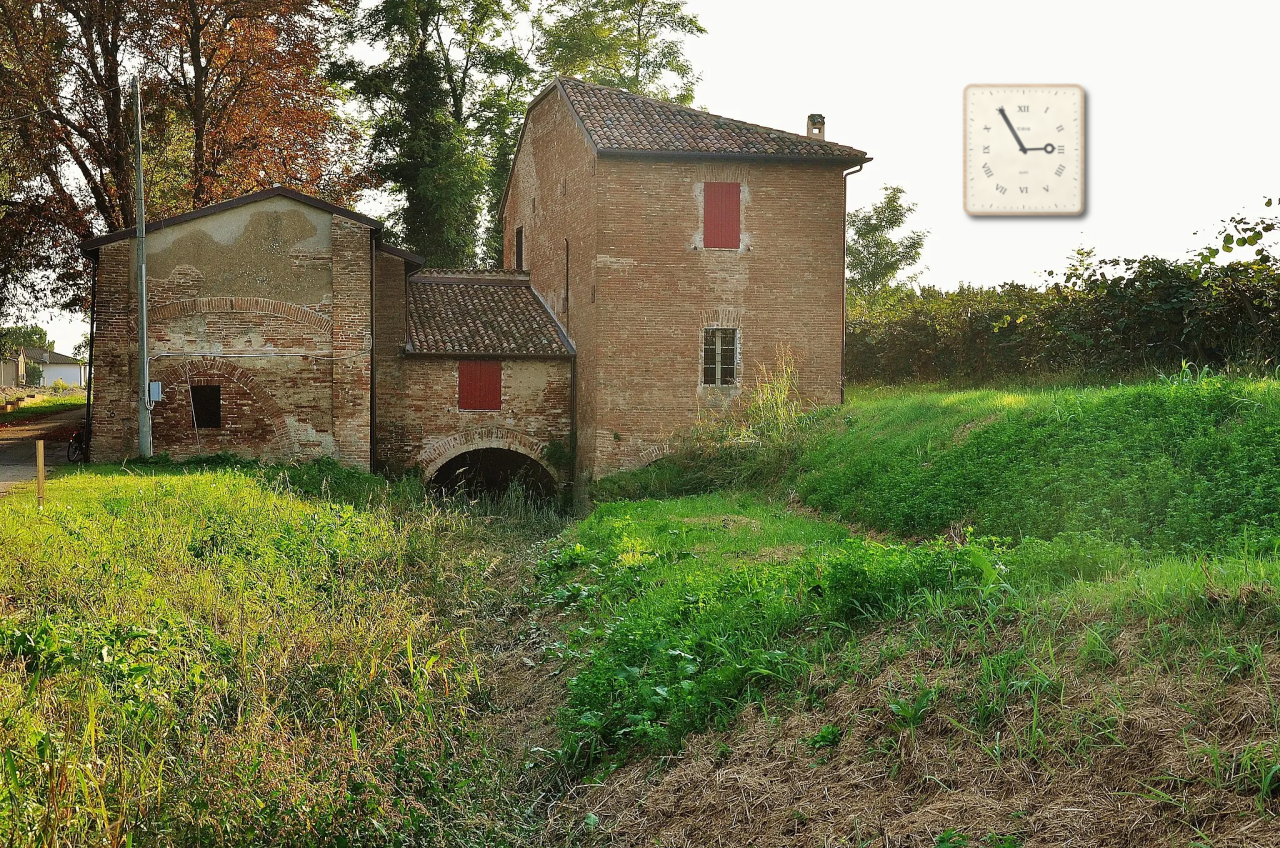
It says 2 h 55 min
